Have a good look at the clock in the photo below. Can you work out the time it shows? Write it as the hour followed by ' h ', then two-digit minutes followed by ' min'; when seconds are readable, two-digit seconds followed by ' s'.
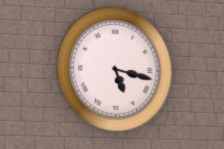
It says 5 h 17 min
